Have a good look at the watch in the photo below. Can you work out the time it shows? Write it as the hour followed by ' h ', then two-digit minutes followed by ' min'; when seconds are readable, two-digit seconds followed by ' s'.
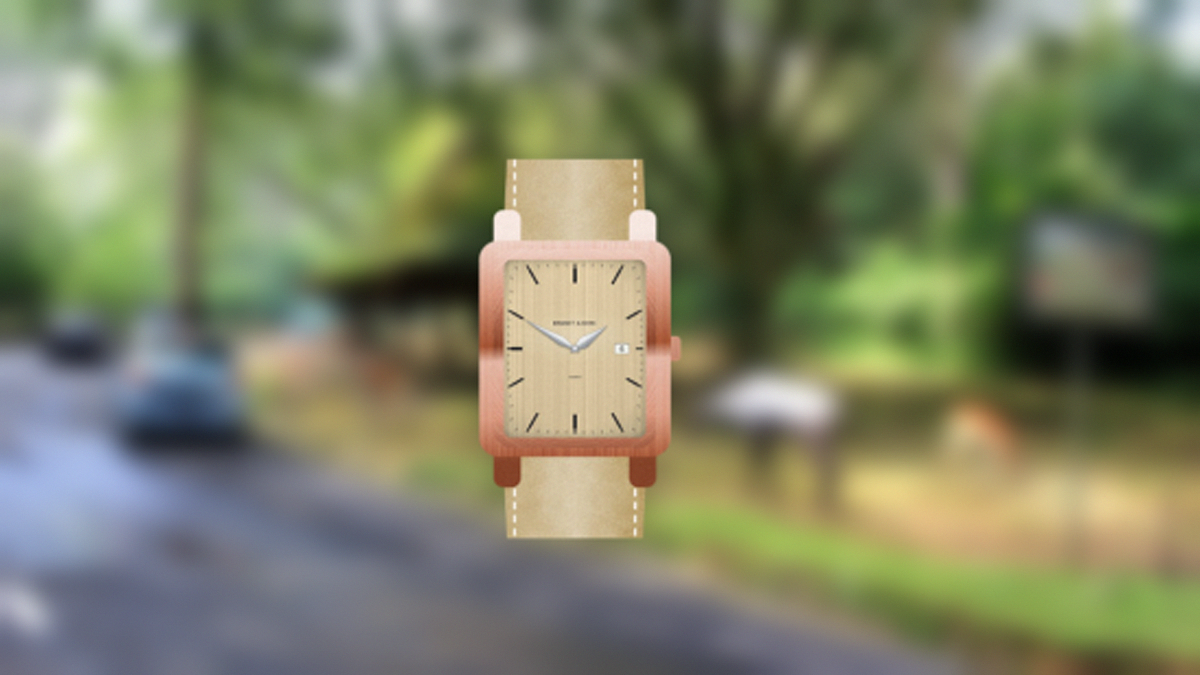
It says 1 h 50 min
